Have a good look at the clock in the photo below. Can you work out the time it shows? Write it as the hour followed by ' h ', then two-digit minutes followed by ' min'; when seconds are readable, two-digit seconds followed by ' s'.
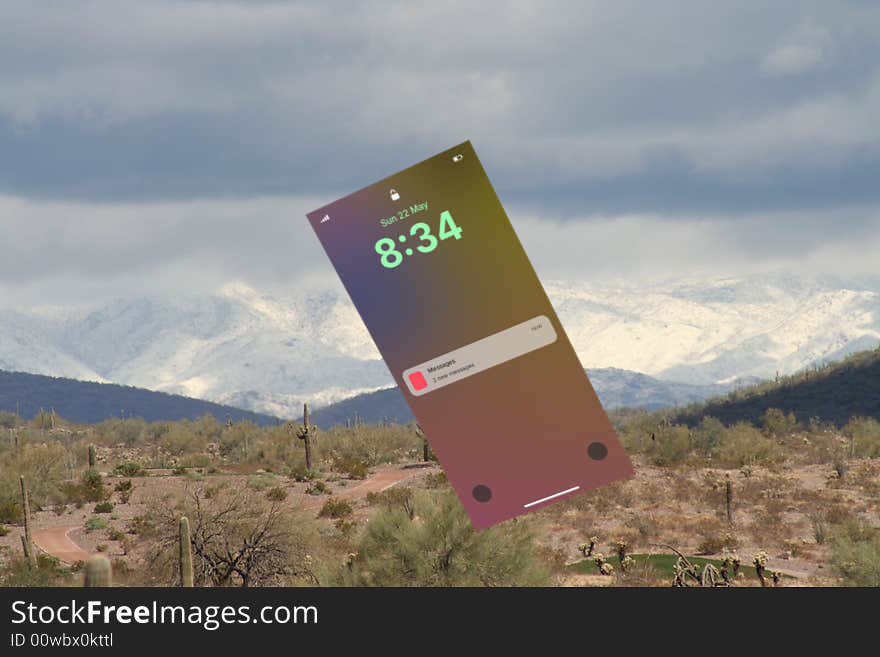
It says 8 h 34 min
